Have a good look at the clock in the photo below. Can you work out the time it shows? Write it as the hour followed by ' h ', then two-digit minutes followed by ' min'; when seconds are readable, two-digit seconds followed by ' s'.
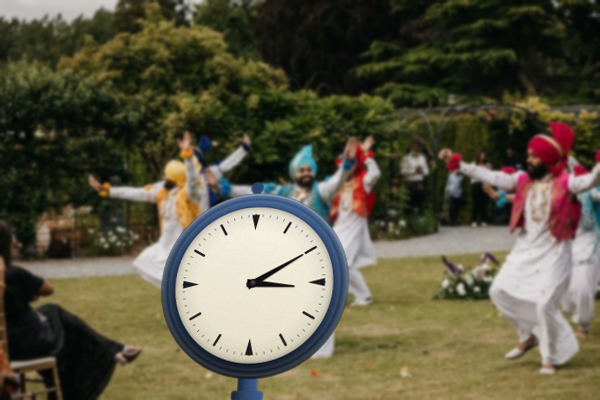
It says 3 h 10 min
